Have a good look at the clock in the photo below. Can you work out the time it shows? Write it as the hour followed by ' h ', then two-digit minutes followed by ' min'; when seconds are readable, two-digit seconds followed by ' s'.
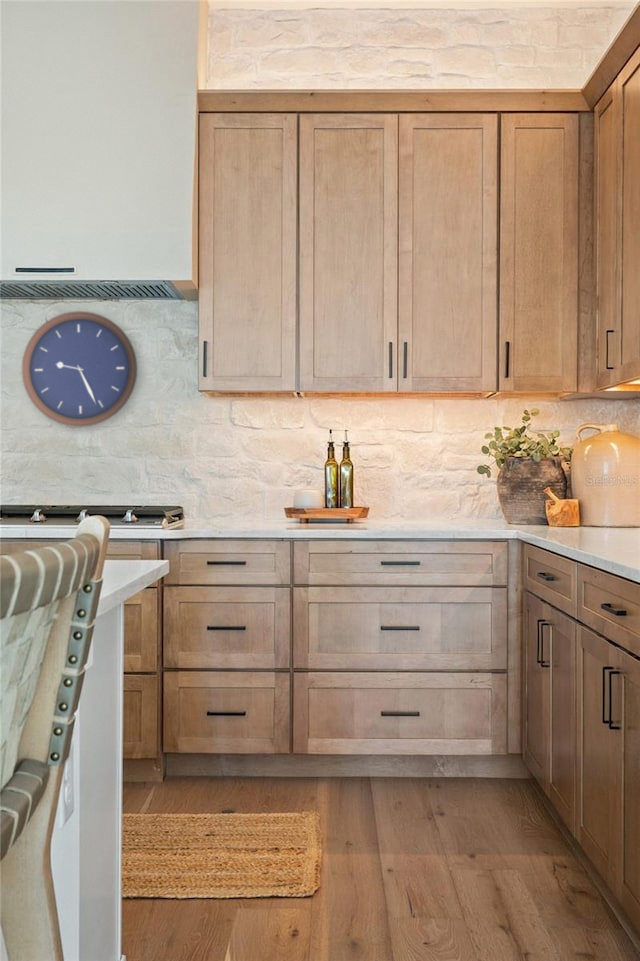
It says 9 h 26 min
